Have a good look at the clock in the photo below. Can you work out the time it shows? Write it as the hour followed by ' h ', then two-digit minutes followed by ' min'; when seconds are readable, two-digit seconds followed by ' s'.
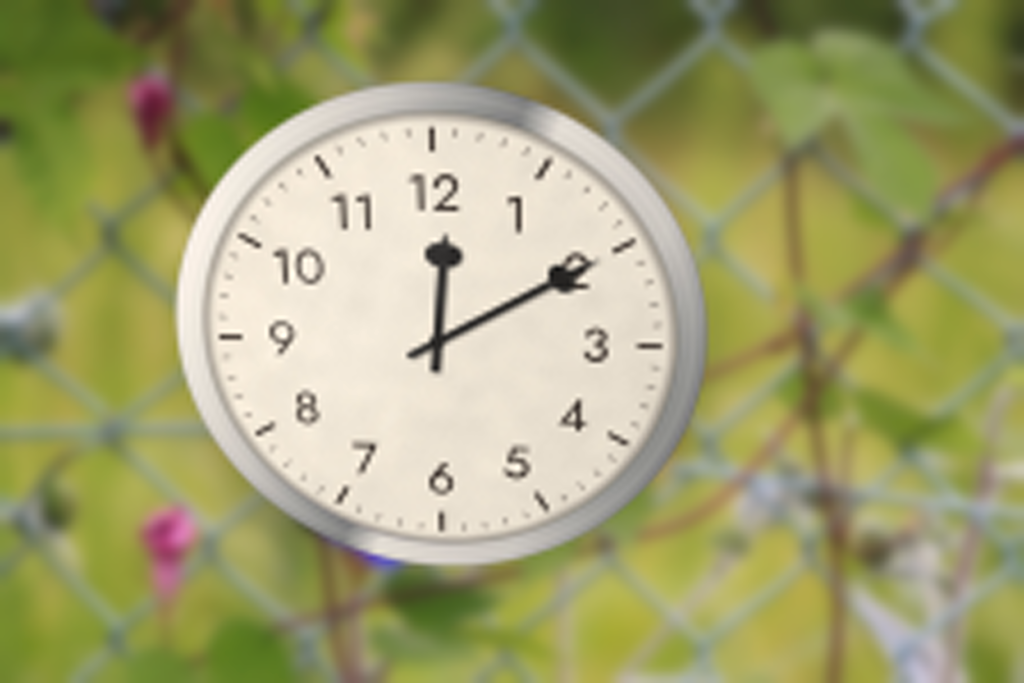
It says 12 h 10 min
